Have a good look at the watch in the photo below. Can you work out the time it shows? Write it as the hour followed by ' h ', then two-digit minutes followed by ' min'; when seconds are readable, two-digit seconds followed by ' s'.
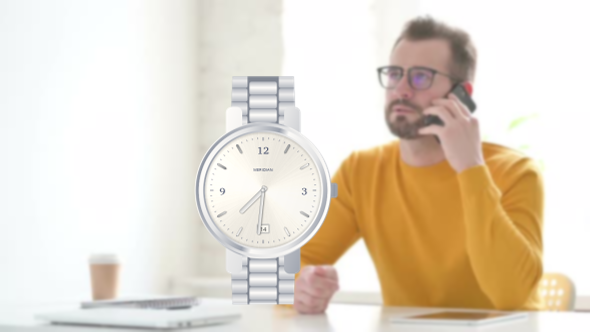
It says 7 h 31 min
